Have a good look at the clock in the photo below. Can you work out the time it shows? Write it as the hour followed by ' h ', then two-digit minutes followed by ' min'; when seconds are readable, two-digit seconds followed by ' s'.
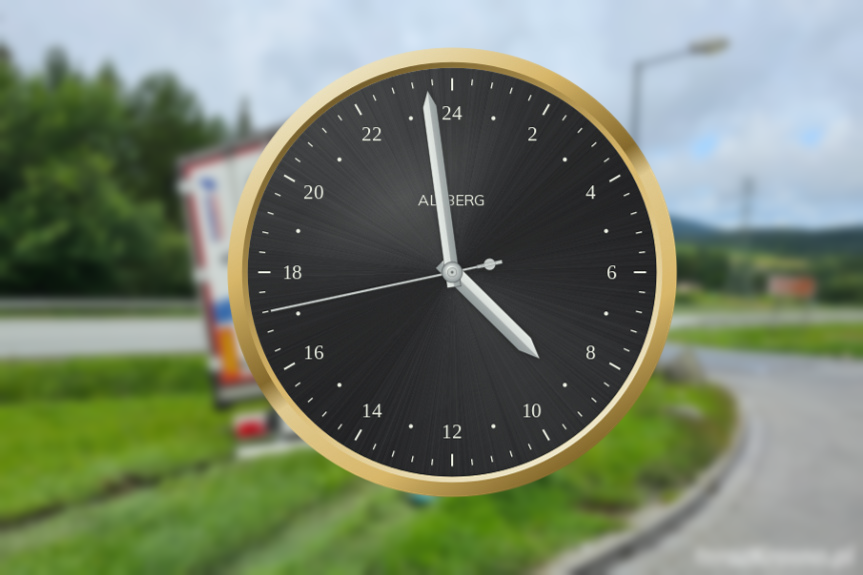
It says 8 h 58 min 43 s
